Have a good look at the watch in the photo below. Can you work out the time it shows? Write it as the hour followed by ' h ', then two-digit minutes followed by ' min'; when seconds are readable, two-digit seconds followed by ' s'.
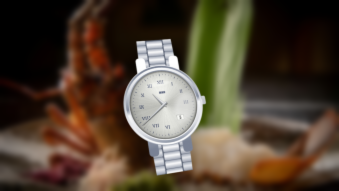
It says 10 h 39 min
